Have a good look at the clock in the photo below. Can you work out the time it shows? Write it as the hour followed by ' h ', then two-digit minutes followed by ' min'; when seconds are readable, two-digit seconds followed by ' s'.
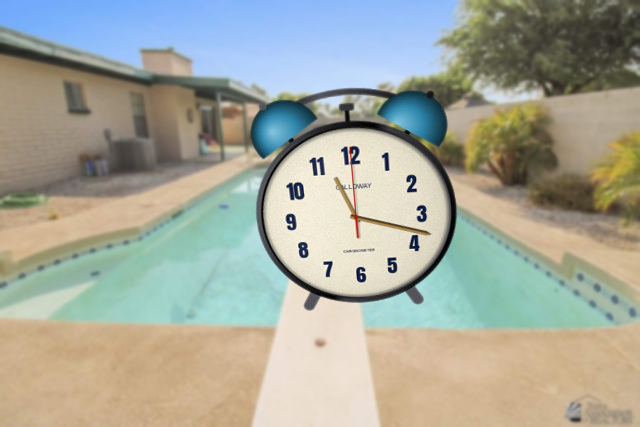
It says 11 h 18 min 00 s
